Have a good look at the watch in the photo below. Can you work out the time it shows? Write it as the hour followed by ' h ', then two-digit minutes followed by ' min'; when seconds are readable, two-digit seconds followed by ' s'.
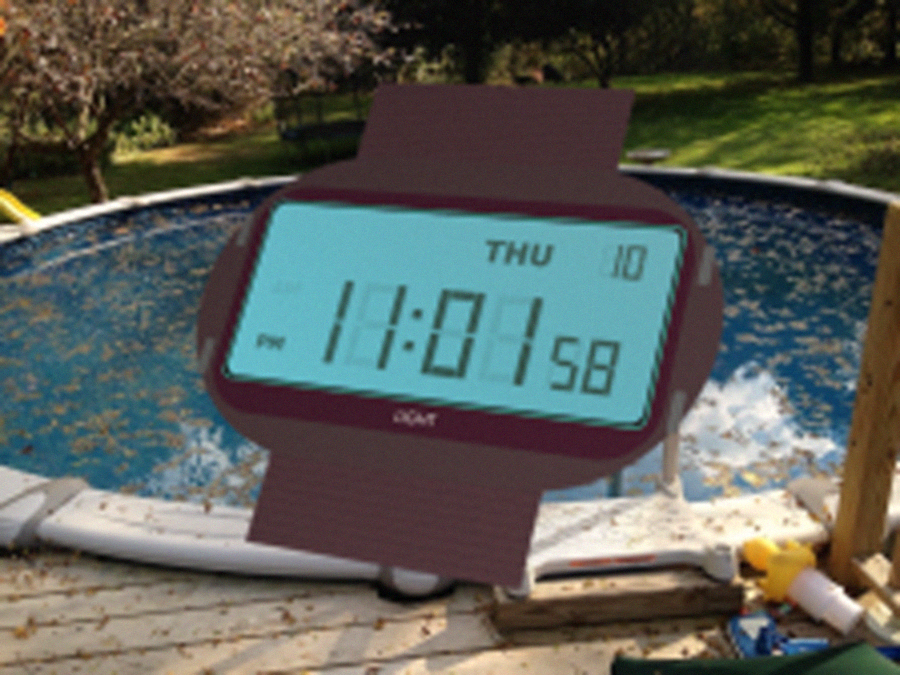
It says 11 h 01 min 58 s
